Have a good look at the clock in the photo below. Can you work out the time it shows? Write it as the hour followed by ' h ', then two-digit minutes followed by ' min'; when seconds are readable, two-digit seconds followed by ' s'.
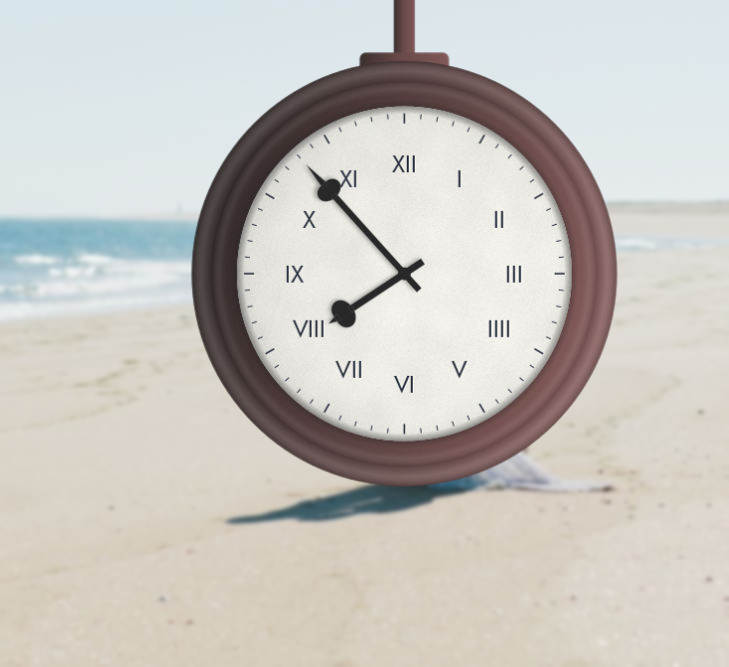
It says 7 h 53 min
